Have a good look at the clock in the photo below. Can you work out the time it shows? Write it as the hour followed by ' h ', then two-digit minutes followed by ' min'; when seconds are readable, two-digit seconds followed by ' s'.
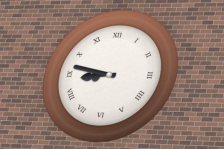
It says 8 h 47 min
